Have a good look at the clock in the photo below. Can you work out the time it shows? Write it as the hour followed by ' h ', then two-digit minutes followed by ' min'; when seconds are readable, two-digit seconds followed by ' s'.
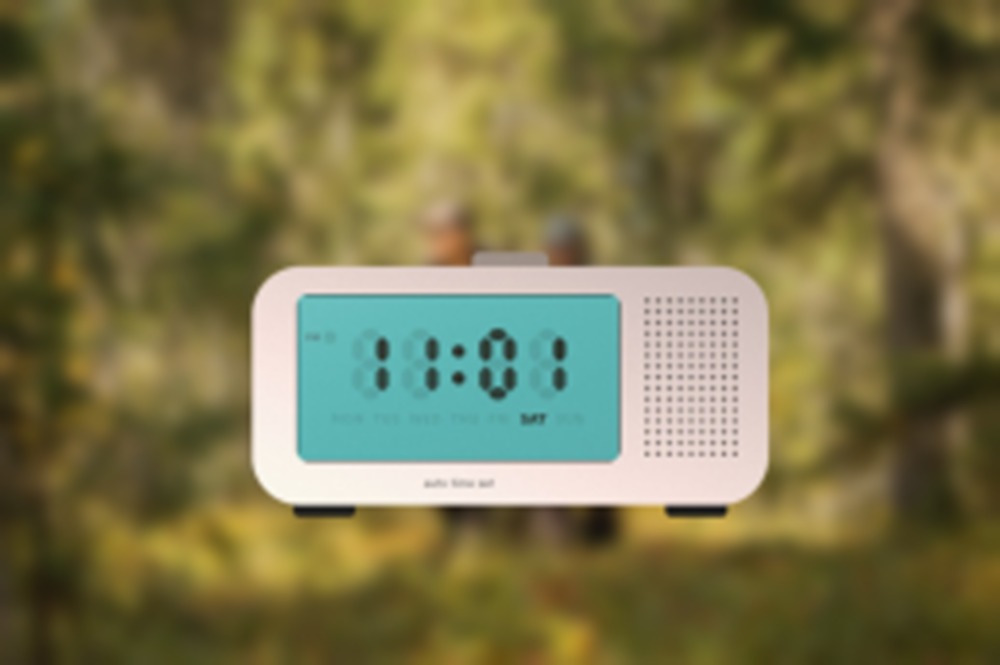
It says 11 h 01 min
